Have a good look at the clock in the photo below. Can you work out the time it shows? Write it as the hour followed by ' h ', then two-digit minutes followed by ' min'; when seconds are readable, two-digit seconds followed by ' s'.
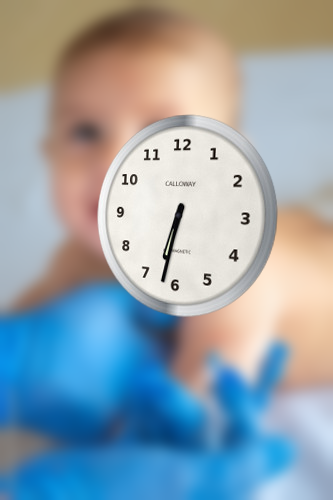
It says 6 h 32 min
